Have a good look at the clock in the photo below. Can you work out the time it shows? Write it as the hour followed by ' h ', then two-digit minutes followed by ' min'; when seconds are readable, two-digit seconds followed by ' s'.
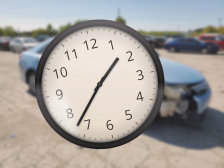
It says 1 h 37 min
